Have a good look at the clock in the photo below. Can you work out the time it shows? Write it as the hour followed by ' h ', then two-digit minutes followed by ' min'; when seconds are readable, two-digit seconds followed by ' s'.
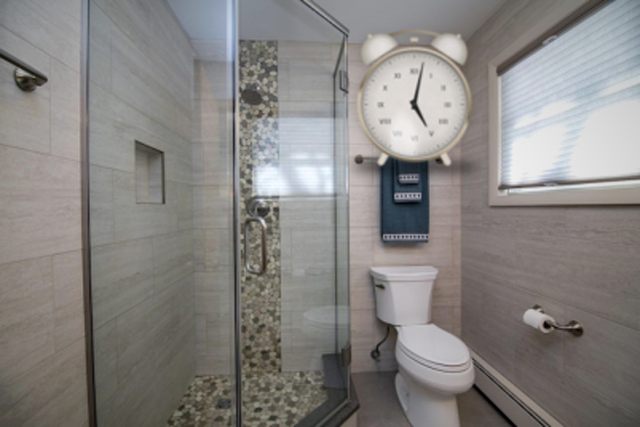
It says 5 h 02 min
